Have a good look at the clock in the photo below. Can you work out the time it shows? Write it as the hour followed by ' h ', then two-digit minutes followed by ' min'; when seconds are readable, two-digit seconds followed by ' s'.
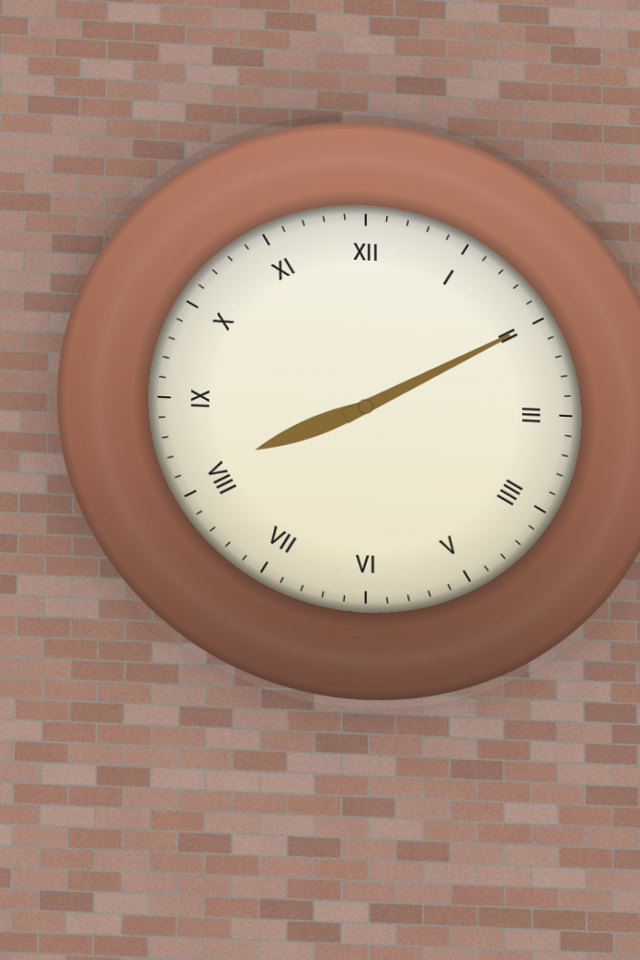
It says 8 h 10 min
